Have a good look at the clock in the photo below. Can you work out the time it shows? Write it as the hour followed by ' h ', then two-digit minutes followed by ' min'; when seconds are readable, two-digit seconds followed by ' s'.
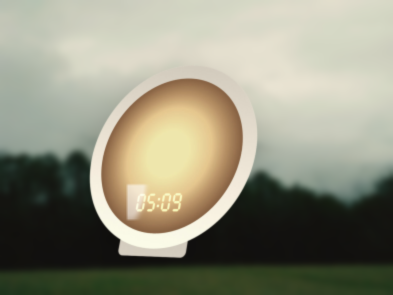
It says 5 h 09 min
